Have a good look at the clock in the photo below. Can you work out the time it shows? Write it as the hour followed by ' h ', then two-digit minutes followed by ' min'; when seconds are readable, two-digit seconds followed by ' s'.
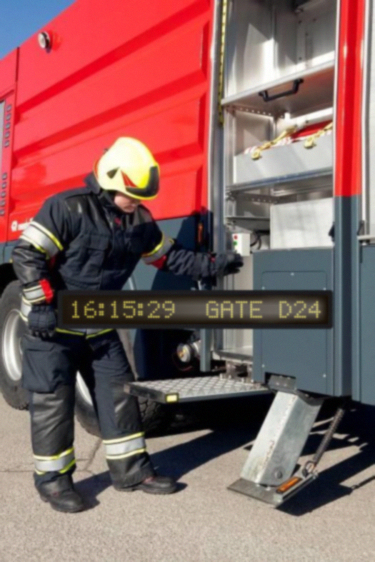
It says 16 h 15 min 29 s
